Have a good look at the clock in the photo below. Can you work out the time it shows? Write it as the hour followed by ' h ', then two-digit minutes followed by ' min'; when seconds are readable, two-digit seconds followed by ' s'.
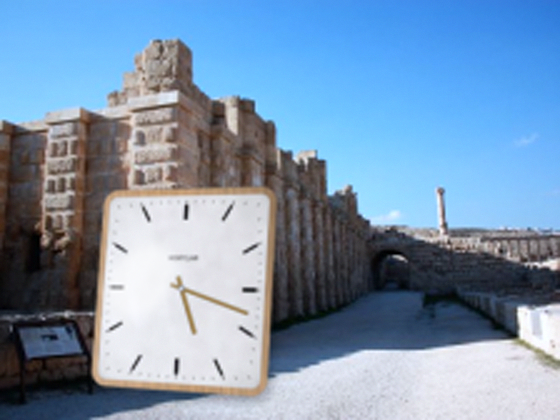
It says 5 h 18 min
